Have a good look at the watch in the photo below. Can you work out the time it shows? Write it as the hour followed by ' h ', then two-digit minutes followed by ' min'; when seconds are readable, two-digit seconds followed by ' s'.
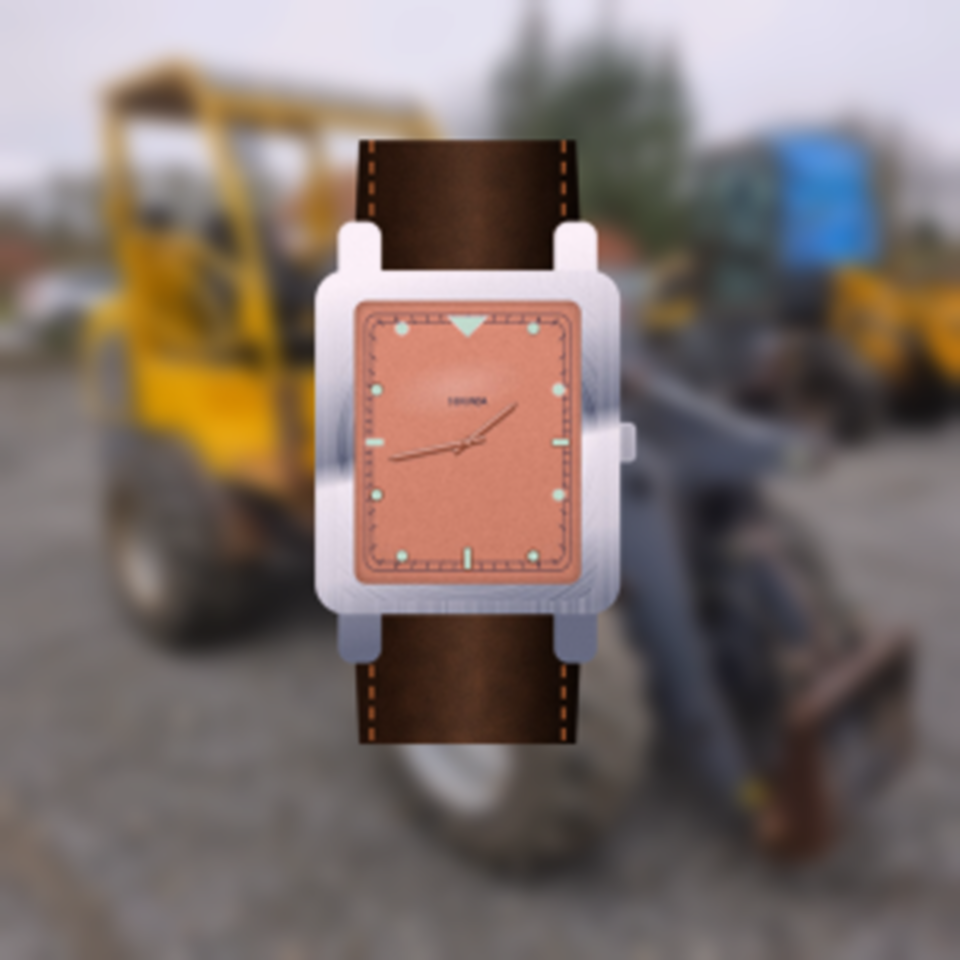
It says 1 h 43 min
